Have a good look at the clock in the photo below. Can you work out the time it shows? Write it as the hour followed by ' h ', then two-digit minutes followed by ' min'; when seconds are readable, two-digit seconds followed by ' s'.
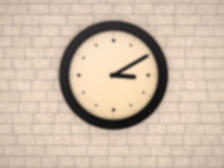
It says 3 h 10 min
